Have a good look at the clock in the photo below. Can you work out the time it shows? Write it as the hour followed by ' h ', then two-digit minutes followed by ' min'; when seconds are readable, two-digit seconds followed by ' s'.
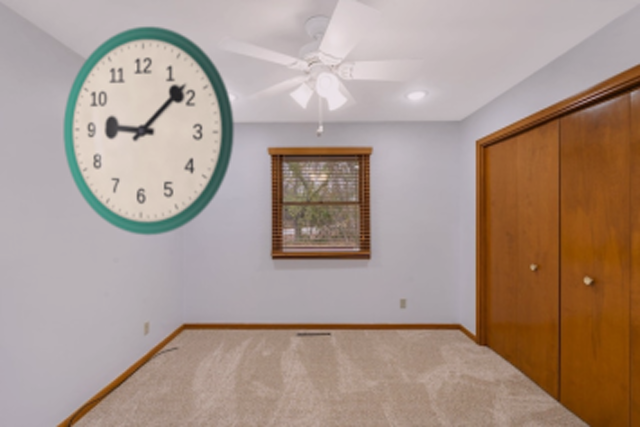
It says 9 h 08 min
